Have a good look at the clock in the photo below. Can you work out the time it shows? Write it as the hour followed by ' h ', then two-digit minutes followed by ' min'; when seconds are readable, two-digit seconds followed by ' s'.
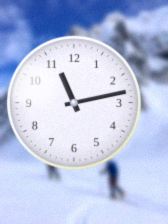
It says 11 h 13 min
